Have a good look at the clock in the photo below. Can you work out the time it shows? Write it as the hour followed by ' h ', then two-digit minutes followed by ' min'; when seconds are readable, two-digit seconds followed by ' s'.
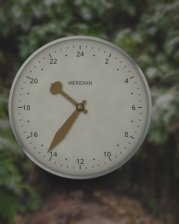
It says 20 h 36 min
